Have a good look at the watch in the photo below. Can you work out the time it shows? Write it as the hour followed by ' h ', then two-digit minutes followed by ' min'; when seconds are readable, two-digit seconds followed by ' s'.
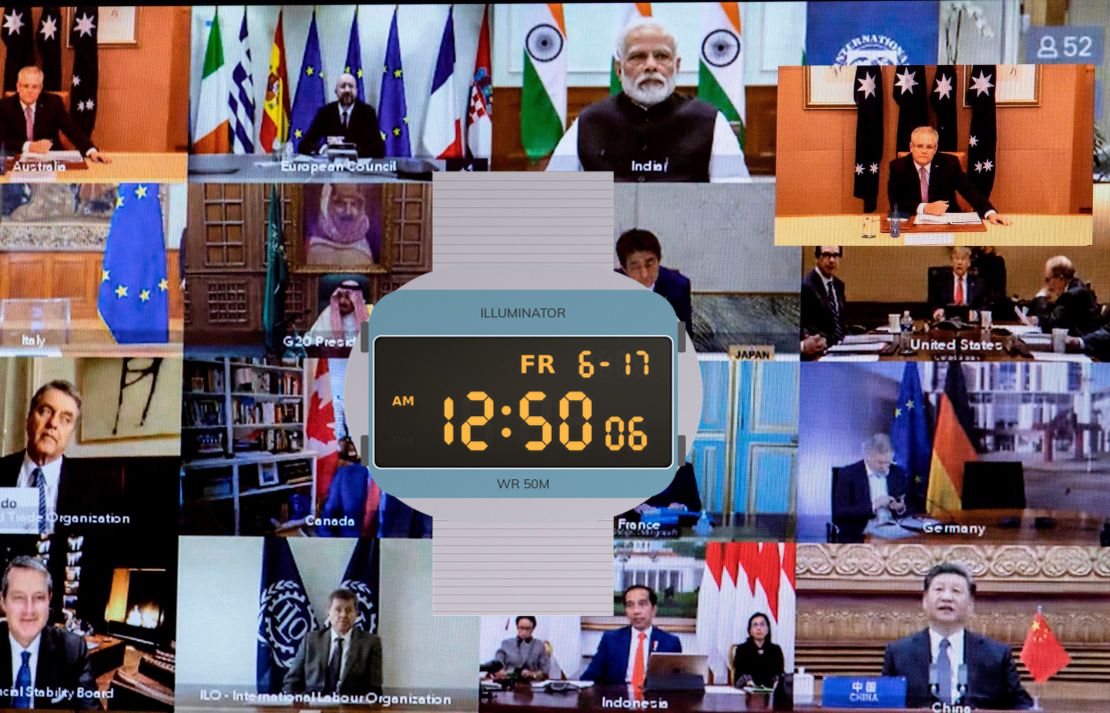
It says 12 h 50 min 06 s
